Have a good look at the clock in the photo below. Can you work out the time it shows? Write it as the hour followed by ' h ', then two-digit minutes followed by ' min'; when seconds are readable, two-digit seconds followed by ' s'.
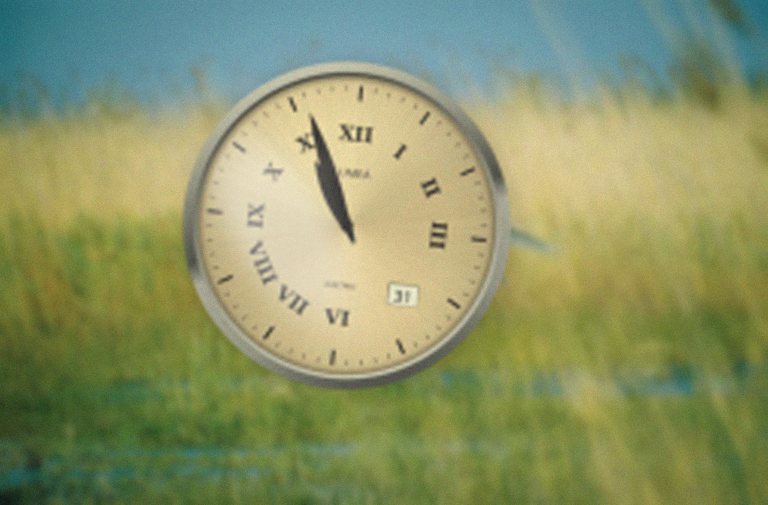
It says 10 h 56 min
